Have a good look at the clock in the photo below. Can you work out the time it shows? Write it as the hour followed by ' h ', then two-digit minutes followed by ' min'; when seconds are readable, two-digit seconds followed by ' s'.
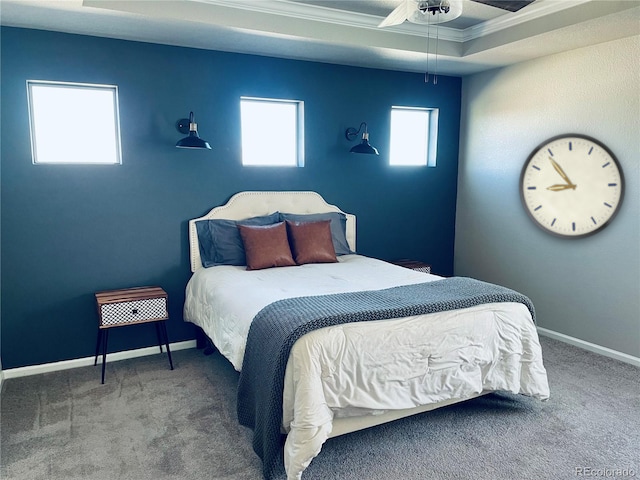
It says 8 h 54 min
